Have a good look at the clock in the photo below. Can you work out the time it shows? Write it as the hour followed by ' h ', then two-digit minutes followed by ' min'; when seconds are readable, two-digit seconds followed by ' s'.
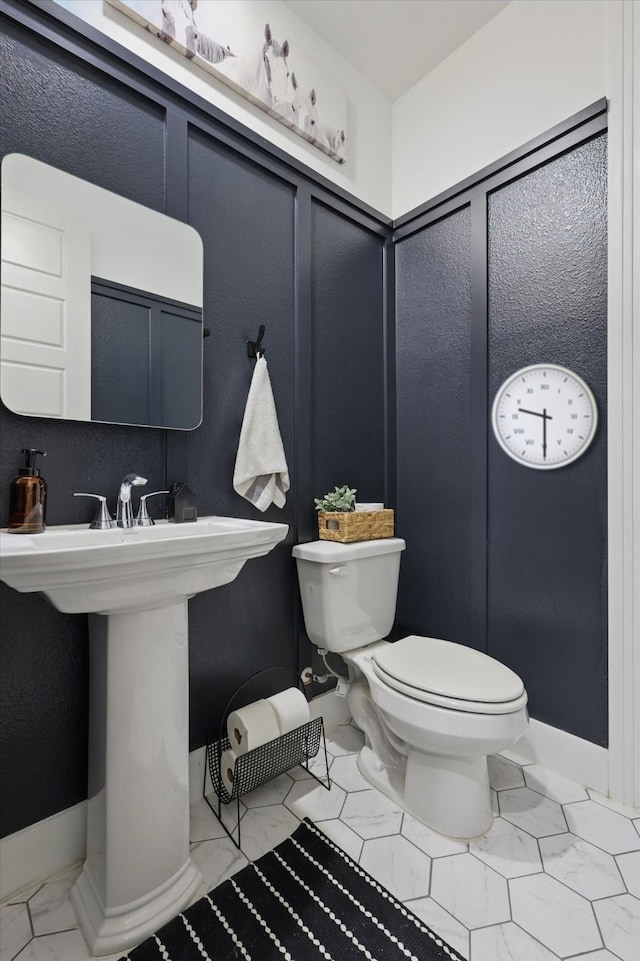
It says 9 h 30 min
